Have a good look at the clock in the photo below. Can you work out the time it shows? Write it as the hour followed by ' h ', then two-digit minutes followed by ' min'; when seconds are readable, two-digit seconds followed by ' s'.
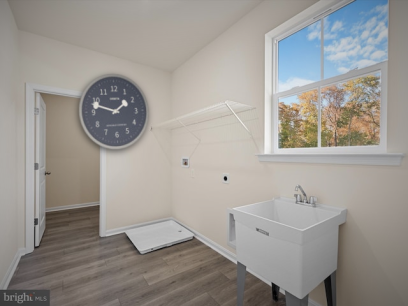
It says 1 h 48 min
